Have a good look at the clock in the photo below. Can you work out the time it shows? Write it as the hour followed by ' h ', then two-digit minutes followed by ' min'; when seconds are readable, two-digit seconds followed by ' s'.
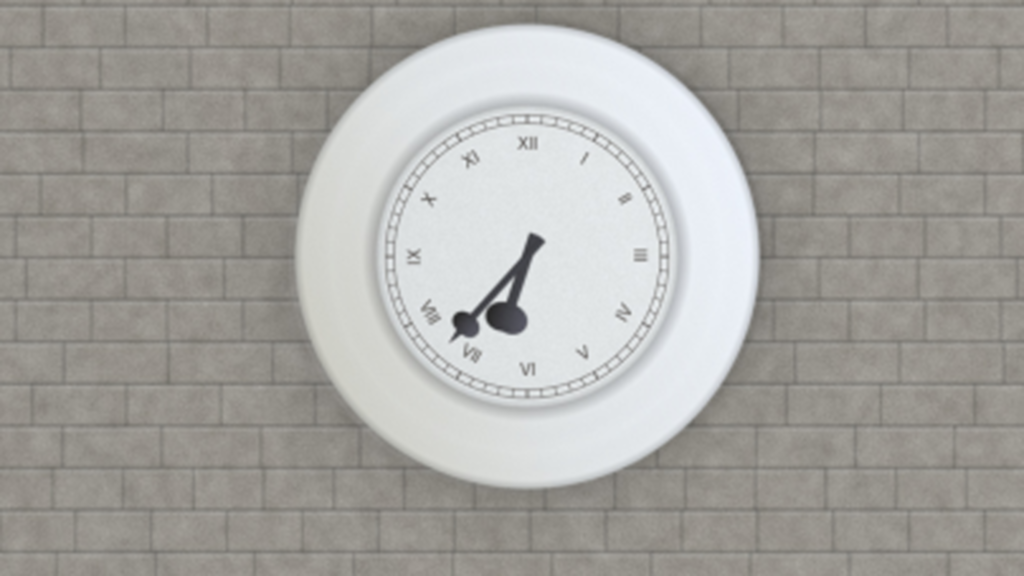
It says 6 h 37 min
